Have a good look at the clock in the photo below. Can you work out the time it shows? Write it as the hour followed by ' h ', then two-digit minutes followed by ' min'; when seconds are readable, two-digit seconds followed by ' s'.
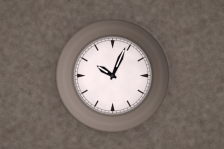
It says 10 h 04 min
